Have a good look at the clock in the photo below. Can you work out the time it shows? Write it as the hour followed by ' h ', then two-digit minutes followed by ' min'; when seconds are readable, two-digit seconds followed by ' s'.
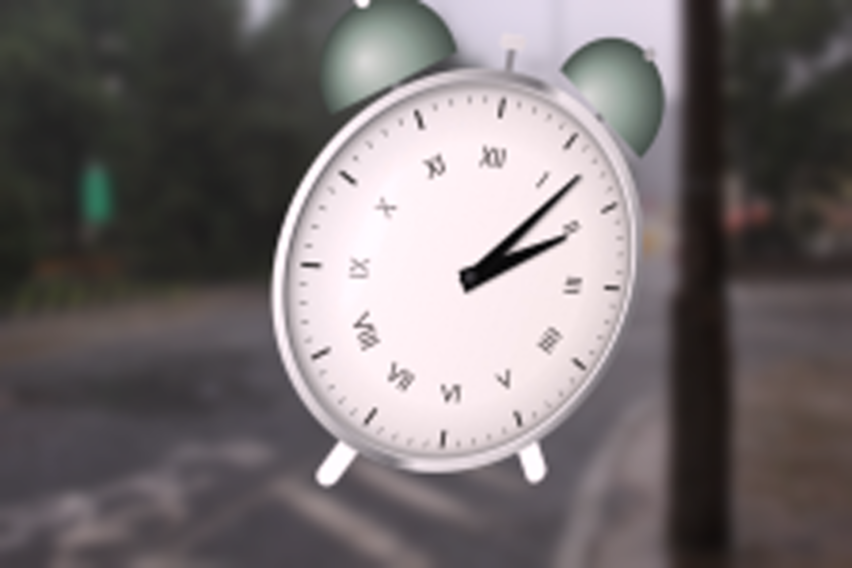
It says 2 h 07 min
